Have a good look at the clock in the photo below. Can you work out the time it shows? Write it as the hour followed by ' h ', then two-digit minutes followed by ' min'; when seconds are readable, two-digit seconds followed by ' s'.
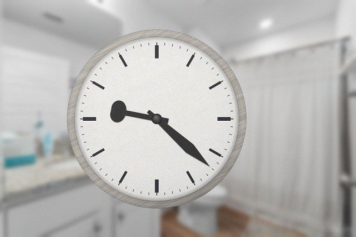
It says 9 h 22 min
